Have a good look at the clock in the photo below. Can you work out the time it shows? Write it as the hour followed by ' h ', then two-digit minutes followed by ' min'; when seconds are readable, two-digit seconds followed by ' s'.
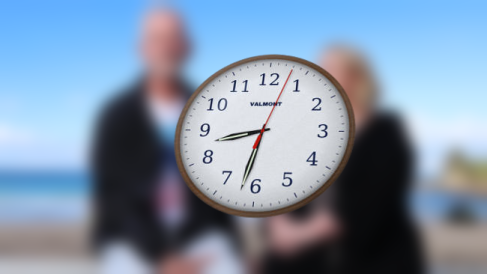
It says 8 h 32 min 03 s
